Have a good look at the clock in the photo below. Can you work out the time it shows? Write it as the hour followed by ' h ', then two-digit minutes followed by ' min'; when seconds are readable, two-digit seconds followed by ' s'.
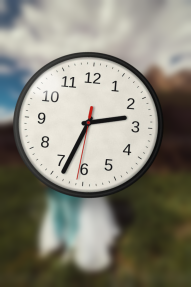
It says 2 h 33 min 31 s
